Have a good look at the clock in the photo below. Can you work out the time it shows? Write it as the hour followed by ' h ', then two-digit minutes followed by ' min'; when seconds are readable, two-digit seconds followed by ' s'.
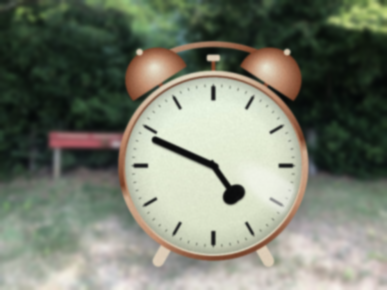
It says 4 h 49 min
